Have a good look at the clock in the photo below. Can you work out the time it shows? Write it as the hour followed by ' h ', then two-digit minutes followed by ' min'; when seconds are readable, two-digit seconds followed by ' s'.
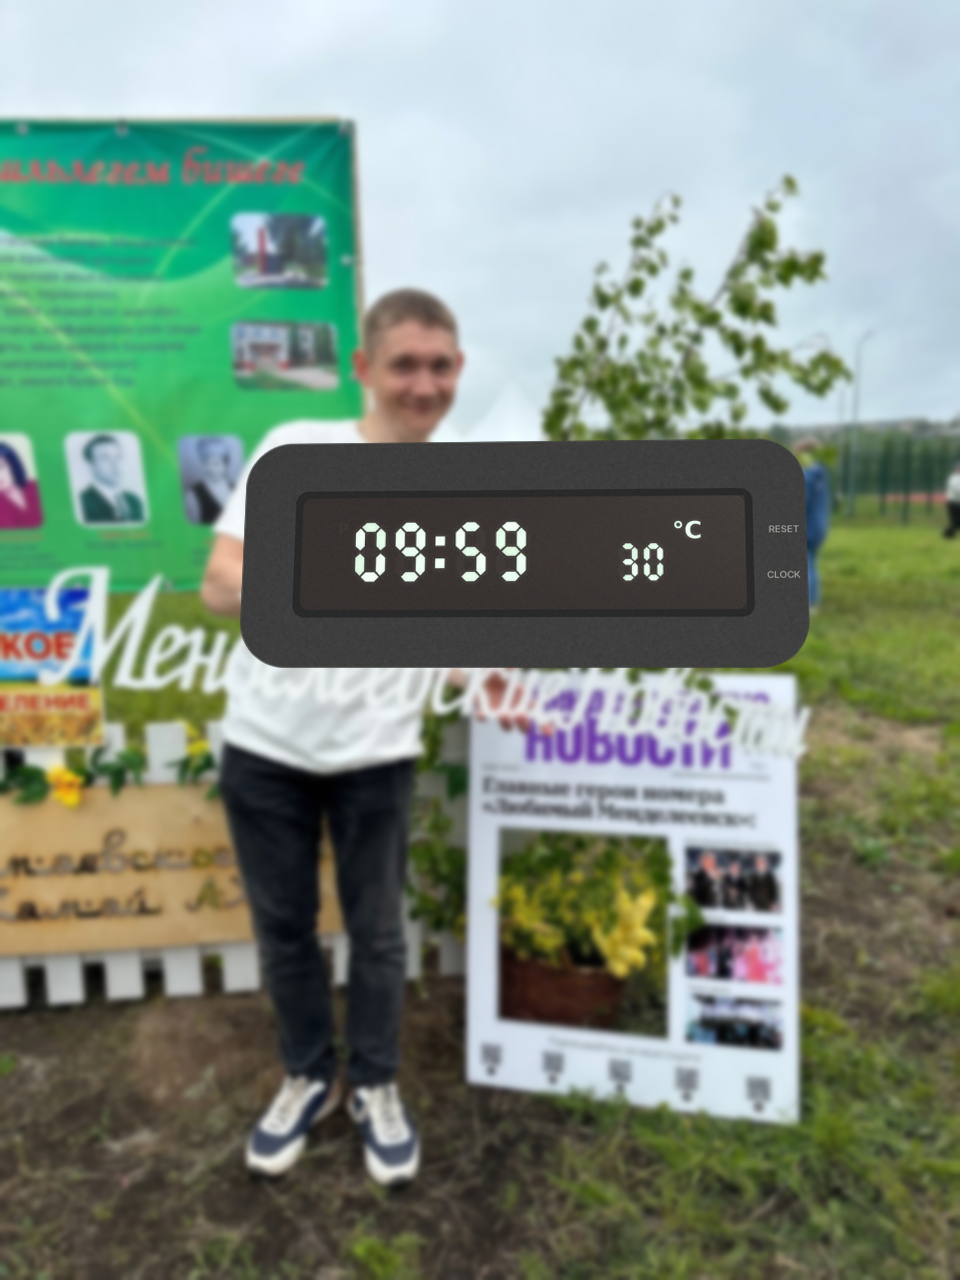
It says 9 h 59 min
